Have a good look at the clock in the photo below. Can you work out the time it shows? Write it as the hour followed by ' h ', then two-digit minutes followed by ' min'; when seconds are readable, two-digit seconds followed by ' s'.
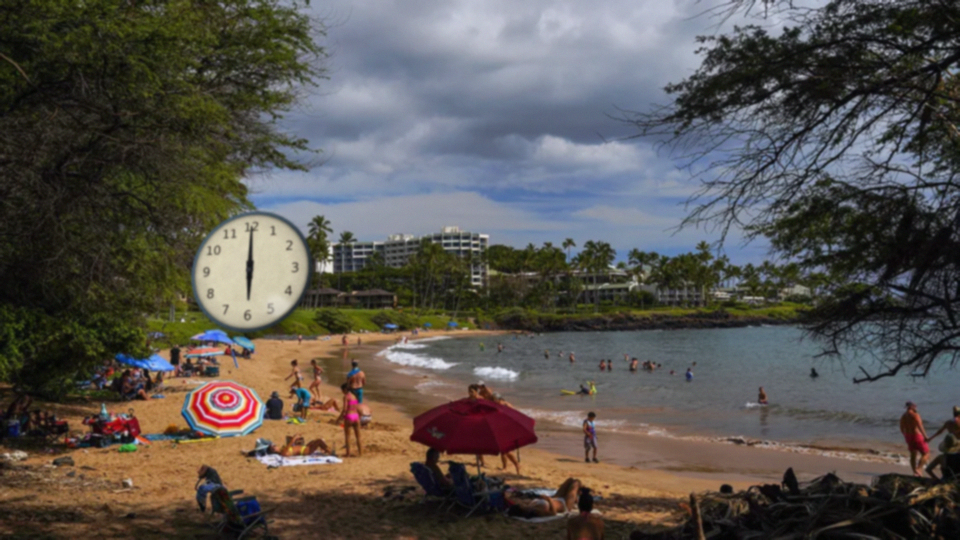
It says 6 h 00 min
